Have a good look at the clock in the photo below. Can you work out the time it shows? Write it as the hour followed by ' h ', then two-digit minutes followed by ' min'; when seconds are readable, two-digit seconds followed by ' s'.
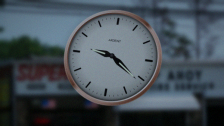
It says 9 h 21 min
